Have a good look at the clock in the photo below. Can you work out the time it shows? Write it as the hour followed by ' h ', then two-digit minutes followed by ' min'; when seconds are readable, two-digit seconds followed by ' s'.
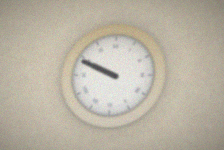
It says 9 h 49 min
